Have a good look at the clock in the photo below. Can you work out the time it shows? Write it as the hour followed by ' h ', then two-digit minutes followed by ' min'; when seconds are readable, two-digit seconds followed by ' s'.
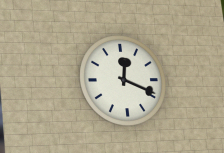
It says 12 h 19 min
